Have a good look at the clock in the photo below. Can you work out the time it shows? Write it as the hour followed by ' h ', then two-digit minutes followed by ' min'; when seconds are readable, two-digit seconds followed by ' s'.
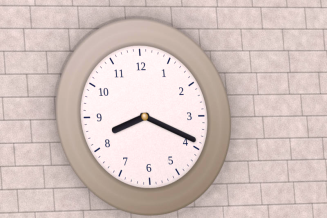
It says 8 h 19 min
